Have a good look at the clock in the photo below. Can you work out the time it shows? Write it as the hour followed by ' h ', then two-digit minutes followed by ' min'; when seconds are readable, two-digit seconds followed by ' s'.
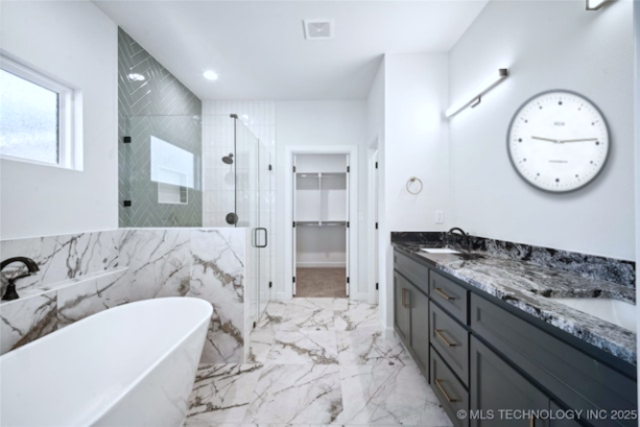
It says 9 h 14 min
